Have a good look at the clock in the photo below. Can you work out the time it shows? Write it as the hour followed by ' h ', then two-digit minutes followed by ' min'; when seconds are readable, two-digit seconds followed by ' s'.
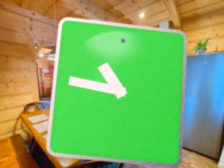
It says 10 h 46 min
